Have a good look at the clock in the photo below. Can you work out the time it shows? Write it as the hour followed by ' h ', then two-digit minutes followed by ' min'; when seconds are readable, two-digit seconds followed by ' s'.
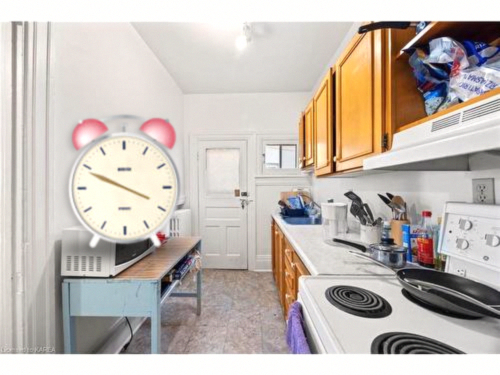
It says 3 h 49 min
